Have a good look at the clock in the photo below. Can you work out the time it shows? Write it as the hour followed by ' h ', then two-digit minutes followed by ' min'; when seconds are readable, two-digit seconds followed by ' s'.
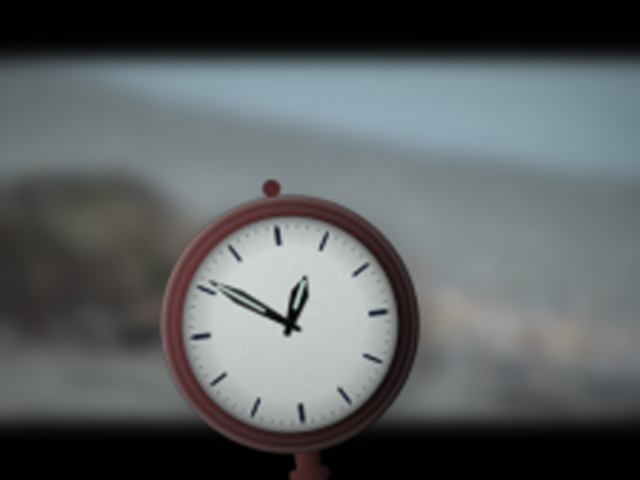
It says 12 h 51 min
